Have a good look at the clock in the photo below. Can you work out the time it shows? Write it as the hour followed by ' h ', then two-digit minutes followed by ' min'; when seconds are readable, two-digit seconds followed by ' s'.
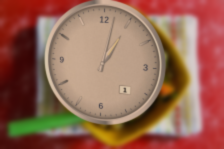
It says 1 h 02 min
